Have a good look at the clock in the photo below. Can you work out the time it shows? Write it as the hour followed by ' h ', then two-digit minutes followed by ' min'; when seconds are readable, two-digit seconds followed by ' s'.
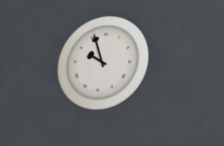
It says 9 h 56 min
